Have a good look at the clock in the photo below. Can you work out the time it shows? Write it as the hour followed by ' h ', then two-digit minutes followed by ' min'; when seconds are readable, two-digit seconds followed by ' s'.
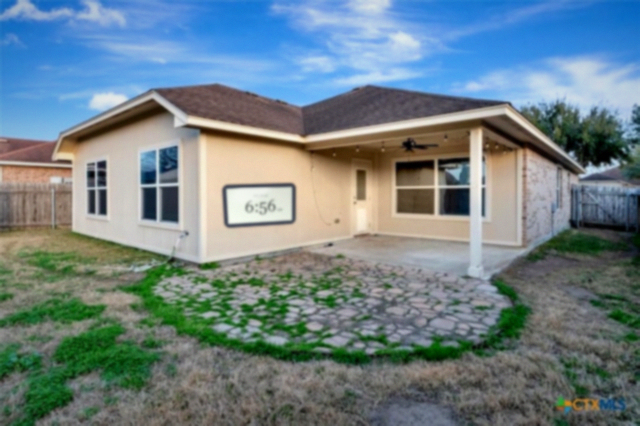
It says 6 h 56 min
